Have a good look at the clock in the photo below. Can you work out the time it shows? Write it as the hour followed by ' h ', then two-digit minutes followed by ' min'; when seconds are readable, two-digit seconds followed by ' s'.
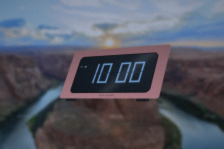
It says 10 h 00 min
